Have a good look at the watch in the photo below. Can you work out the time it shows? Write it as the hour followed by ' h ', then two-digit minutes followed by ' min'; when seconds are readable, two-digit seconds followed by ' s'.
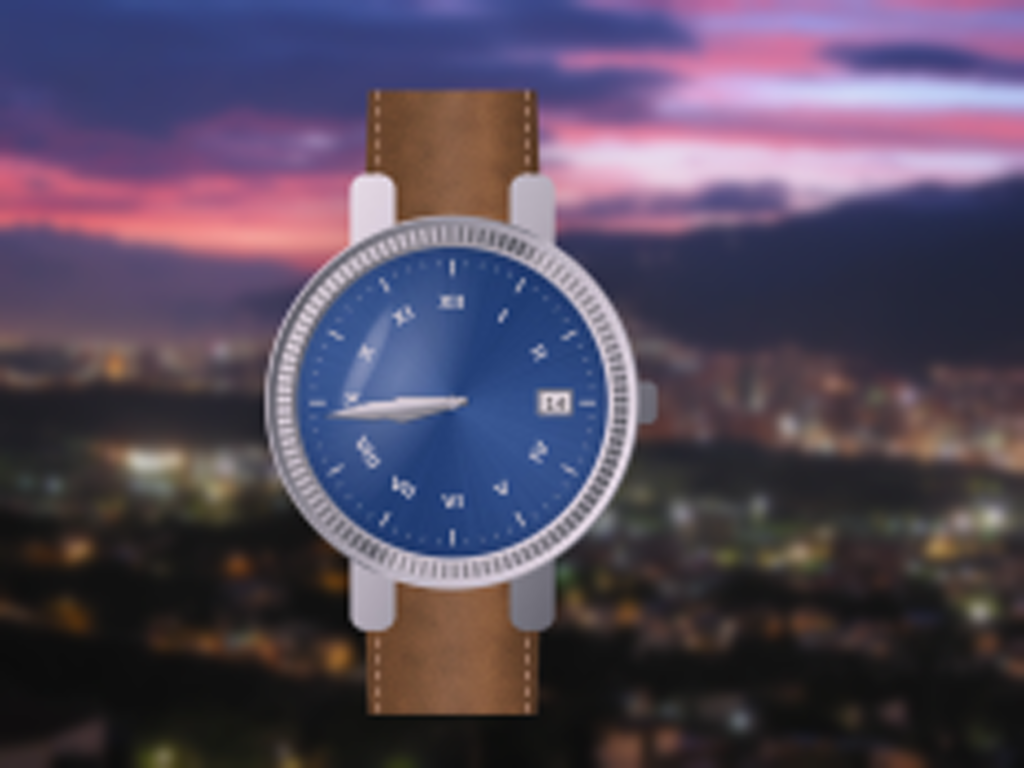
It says 8 h 44 min
